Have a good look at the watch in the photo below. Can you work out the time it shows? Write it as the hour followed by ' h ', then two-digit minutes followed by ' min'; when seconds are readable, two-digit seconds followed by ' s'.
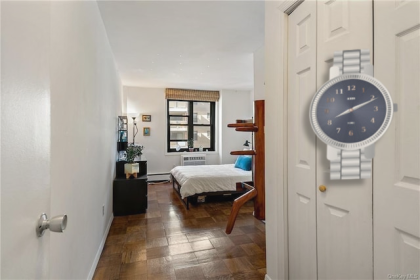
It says 8 h 11 min
